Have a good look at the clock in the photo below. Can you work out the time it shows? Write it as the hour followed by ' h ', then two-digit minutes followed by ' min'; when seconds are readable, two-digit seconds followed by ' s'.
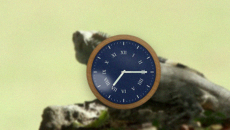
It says 7 h 15 min
